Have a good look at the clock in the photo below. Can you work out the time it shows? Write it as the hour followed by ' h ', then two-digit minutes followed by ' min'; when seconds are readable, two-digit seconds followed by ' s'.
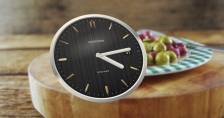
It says 4 h 14 min
